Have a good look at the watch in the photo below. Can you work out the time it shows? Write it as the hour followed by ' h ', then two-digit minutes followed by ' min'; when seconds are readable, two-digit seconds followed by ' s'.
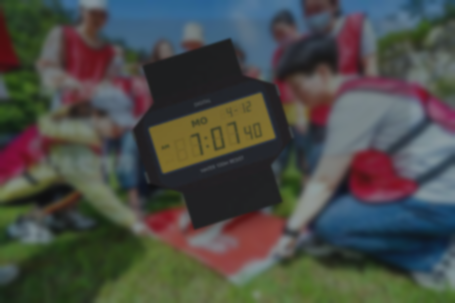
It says 7 h 07 min 40 s
